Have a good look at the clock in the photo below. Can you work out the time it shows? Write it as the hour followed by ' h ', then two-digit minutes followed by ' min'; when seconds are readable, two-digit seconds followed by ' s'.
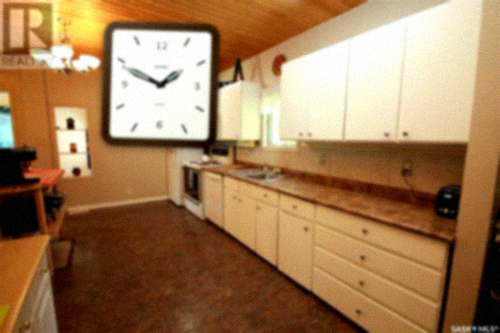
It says 1 h 49 min
